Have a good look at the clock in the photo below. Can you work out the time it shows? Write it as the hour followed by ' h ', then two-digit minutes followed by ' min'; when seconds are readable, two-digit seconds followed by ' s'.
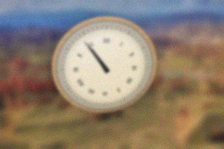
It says 10 h 54 min
